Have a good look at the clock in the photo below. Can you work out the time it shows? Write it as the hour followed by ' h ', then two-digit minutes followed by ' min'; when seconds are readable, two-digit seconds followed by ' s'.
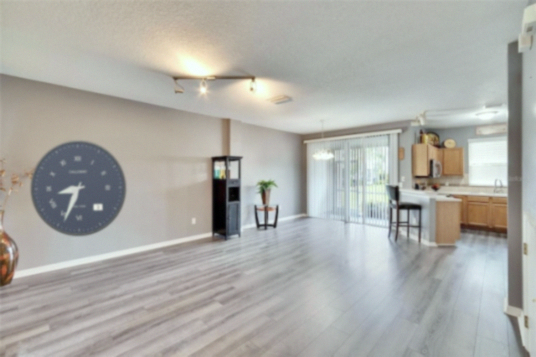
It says 8 h 34 min
